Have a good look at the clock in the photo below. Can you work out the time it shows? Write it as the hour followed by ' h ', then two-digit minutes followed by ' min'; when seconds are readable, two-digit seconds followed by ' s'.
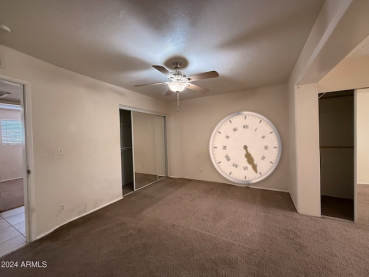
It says 5 h 26 min
